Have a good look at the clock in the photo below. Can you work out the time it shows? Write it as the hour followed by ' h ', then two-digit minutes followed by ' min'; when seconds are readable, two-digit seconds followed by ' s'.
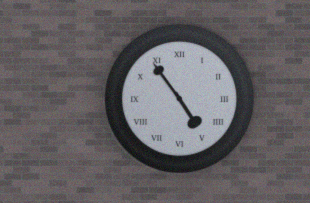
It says 4 h 54 min
